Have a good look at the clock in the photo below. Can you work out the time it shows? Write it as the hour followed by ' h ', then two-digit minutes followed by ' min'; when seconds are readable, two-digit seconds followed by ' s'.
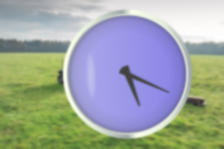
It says 5 h 19 min
